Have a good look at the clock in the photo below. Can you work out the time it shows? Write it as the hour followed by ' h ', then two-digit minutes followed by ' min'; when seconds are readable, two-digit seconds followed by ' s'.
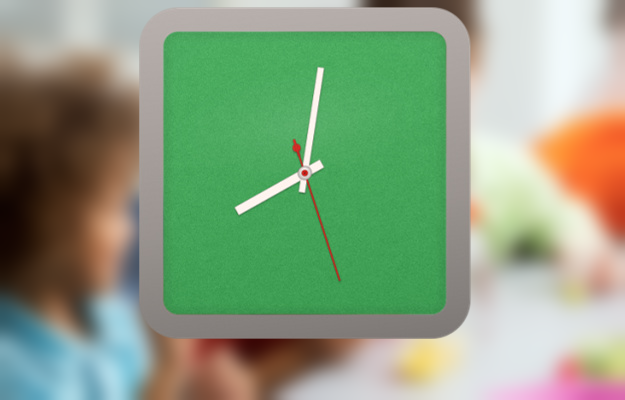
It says 8 h 01 min 27 s
